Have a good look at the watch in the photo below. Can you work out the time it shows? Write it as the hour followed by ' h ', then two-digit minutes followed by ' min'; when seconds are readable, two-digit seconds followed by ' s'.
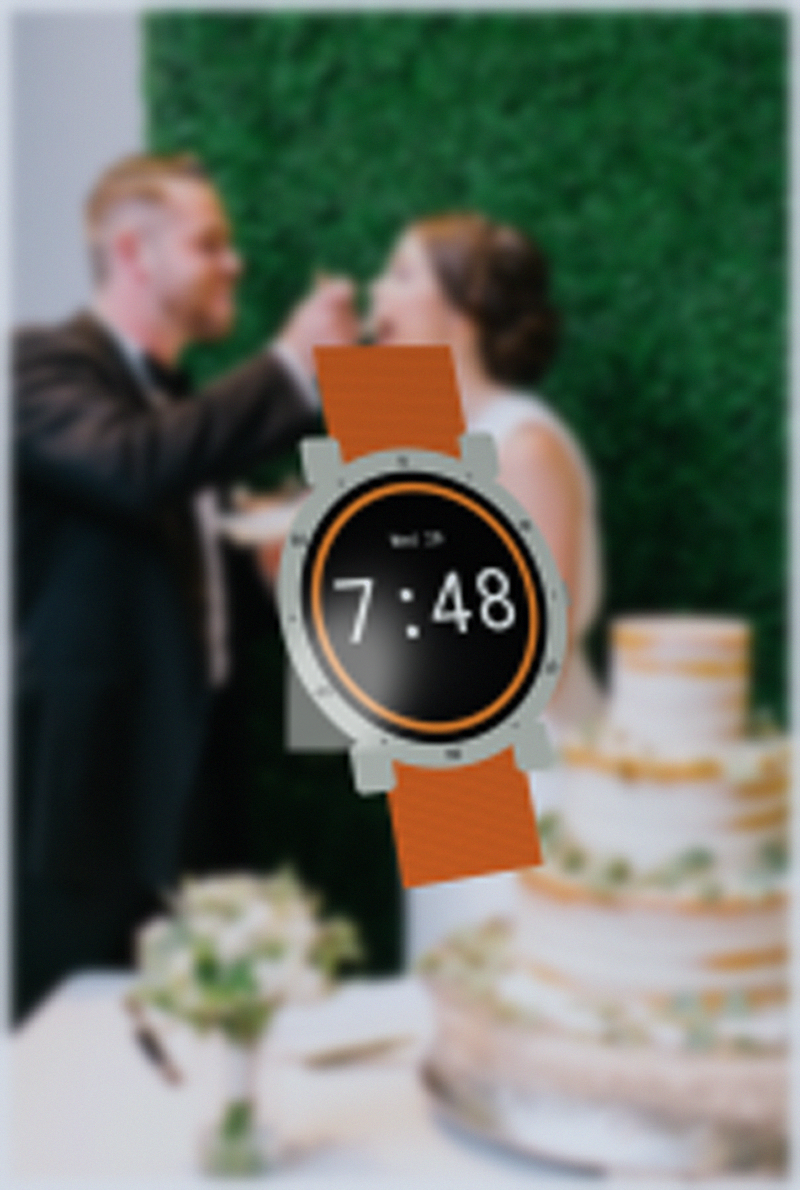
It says 7 h 48 min
